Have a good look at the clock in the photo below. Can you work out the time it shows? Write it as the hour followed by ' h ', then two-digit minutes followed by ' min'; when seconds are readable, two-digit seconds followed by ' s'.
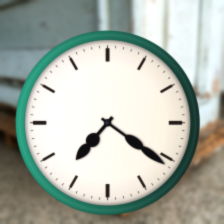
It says 7 h 21 min
